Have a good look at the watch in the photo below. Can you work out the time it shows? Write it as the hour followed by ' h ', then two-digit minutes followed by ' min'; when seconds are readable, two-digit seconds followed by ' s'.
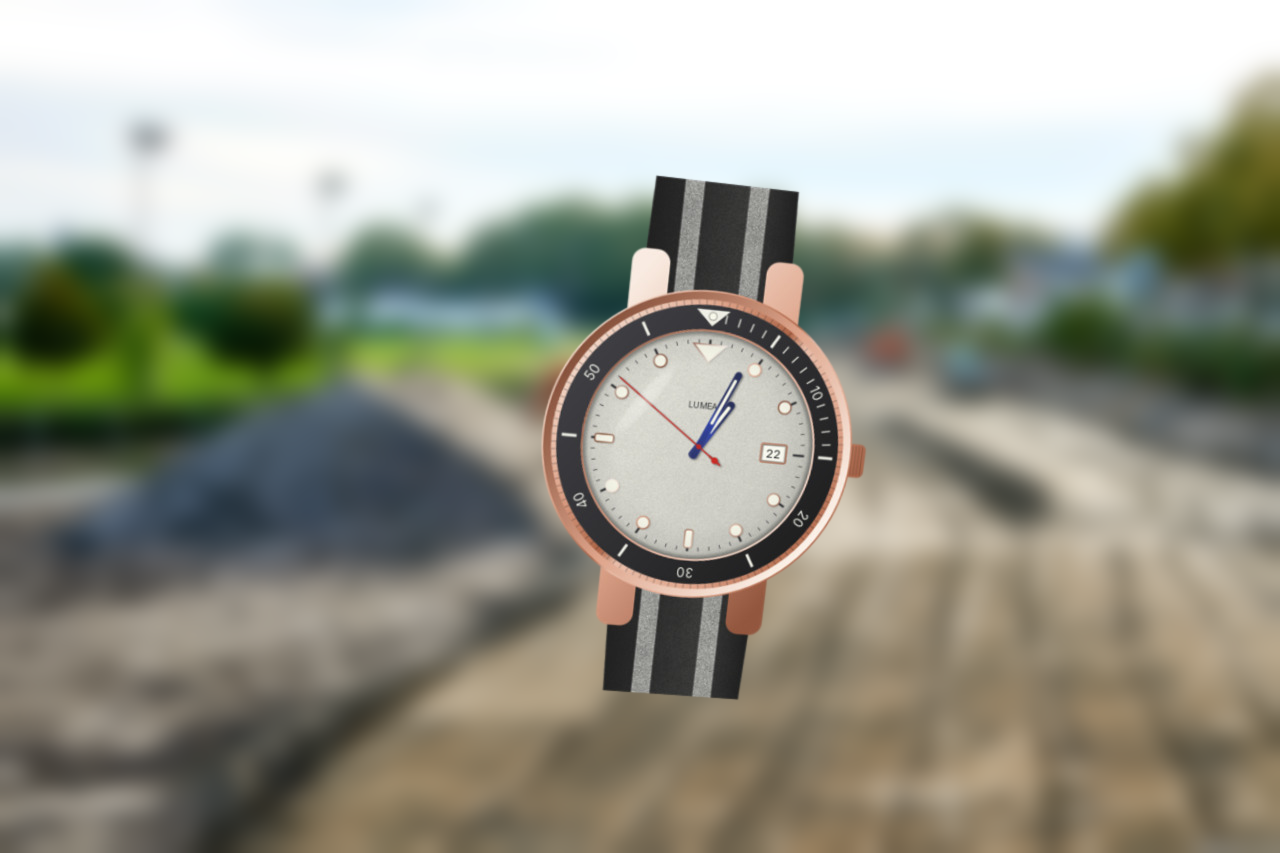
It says 1 h 03 min 51 s
